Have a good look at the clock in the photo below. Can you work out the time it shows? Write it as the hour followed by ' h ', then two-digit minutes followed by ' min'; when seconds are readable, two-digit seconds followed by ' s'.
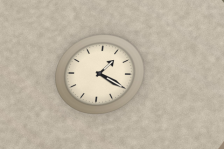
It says 1 h 20 min
